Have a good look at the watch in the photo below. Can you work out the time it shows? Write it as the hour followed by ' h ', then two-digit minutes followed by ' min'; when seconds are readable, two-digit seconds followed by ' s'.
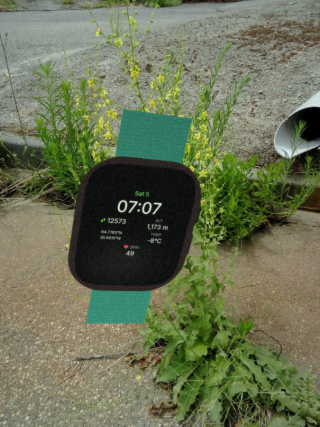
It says 7 h 07 min
